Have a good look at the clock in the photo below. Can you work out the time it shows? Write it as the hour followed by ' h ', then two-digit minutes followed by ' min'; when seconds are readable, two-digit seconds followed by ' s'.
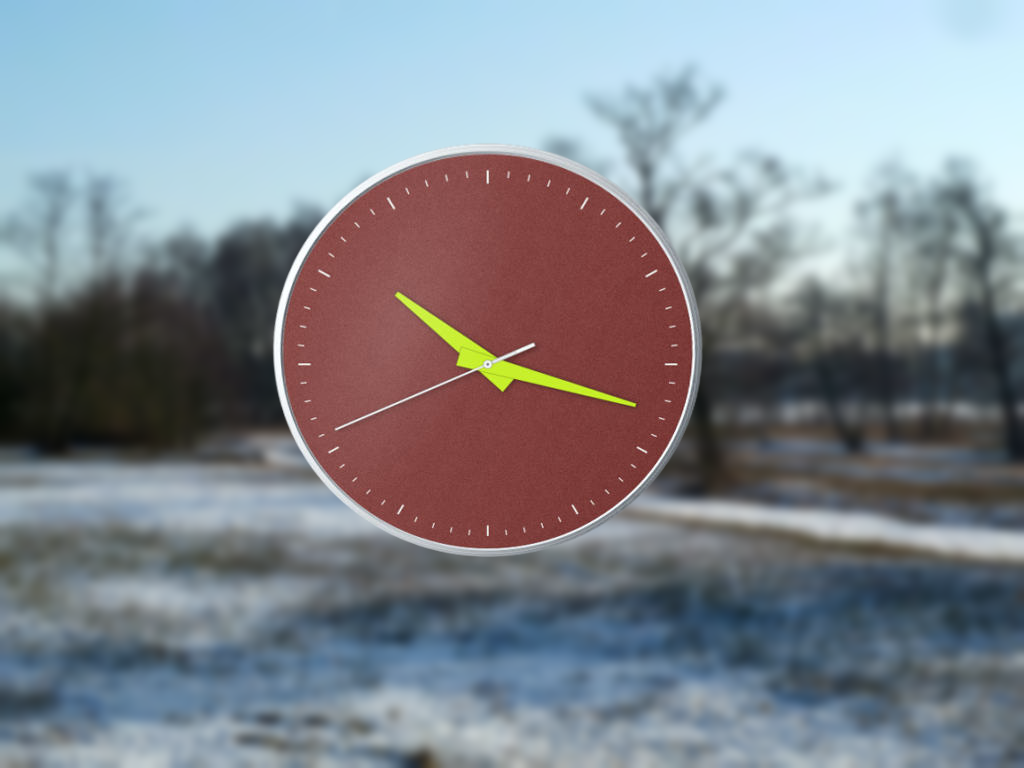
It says 10 h 17 min 41 s
